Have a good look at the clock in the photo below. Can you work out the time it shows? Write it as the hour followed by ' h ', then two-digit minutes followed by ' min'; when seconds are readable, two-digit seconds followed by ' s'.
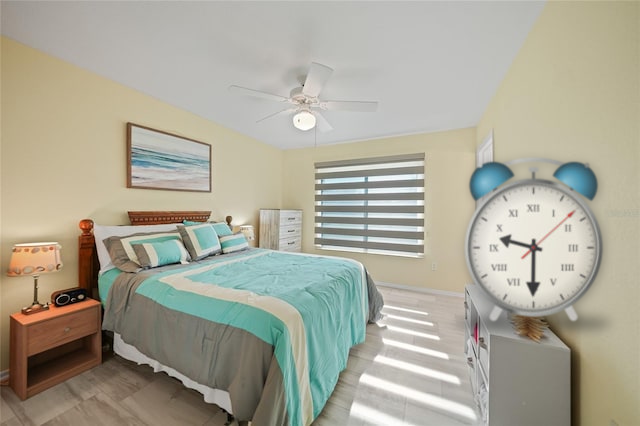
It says 9 h 30 min 08 s
